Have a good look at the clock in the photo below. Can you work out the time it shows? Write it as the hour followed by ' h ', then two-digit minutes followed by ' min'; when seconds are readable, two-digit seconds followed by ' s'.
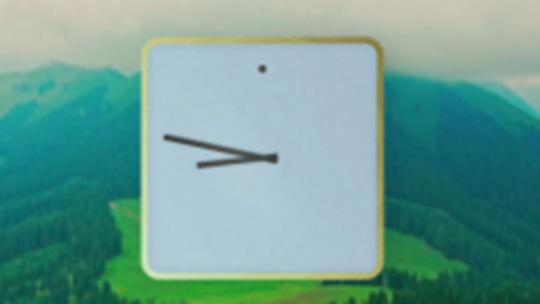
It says 8 h 47 min
